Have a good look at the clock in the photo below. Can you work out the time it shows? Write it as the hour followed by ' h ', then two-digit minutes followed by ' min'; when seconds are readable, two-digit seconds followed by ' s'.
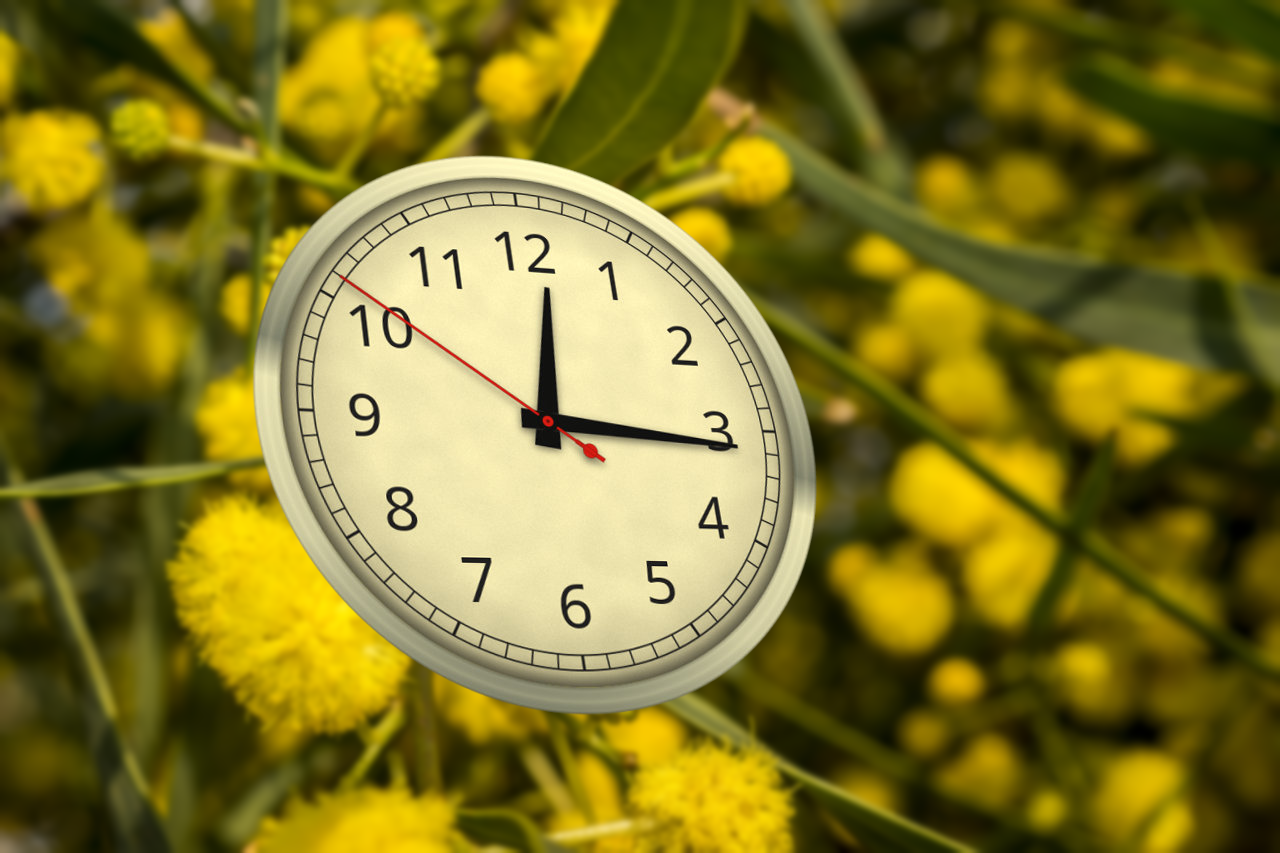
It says 12 h 15 min 51 s
